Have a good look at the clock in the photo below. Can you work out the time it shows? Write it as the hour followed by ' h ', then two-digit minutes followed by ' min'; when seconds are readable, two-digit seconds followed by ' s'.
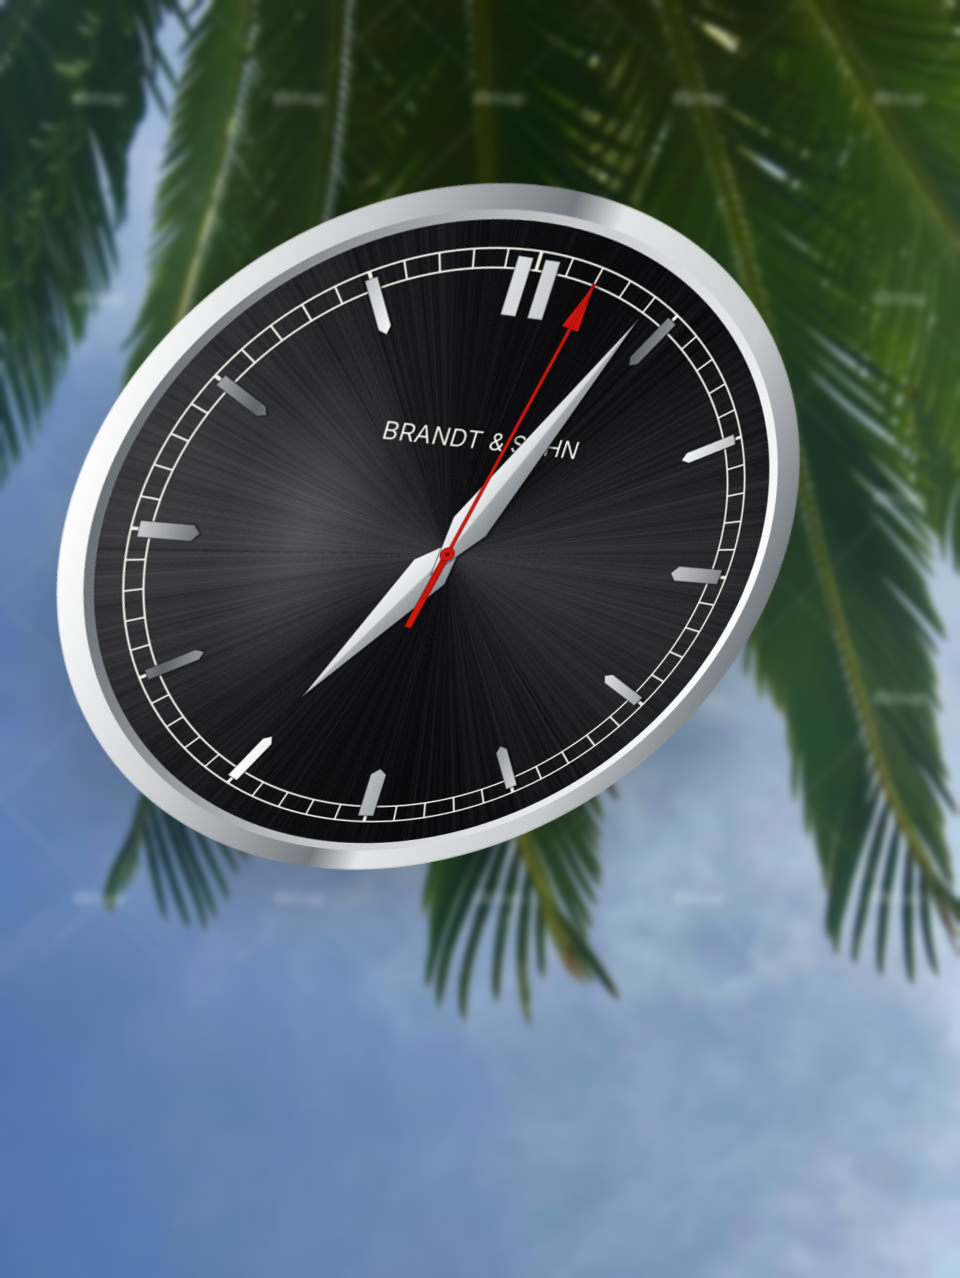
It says 7 h 04 min 02 s
